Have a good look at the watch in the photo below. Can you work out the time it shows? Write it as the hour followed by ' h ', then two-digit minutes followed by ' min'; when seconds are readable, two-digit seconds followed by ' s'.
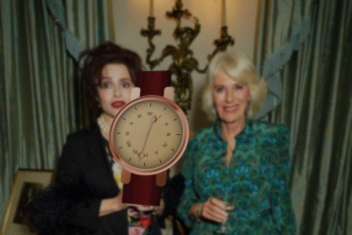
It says 12 h 32 min
